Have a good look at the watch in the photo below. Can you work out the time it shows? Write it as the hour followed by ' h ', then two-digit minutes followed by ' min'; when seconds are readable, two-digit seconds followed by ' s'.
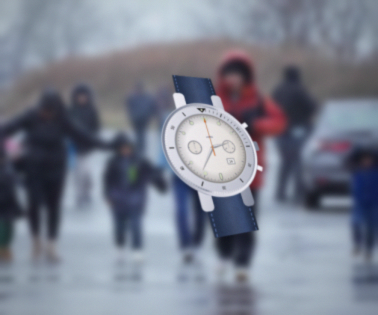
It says 2 h 36 min
